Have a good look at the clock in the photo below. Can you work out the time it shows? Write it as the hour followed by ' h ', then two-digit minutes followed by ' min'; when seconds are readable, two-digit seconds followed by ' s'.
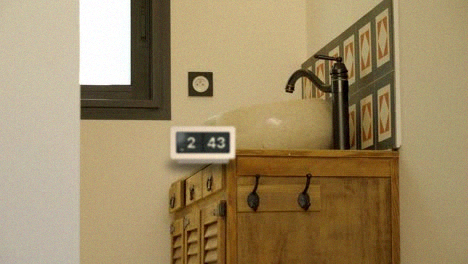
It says 2 h 43 min
